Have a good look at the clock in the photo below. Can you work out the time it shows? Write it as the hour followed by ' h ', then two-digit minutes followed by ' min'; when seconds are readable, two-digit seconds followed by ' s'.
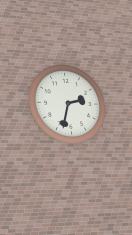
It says 2 h 33 min
